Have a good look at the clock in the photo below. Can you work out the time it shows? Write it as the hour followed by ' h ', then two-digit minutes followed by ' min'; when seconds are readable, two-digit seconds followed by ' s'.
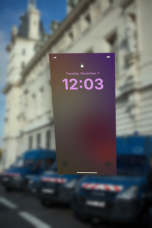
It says 12 h 03 min
